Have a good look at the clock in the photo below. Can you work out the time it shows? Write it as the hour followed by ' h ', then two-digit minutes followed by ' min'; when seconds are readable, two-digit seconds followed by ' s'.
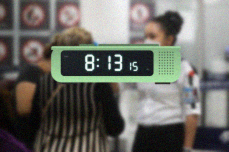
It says 8 h 13 min 15 s
